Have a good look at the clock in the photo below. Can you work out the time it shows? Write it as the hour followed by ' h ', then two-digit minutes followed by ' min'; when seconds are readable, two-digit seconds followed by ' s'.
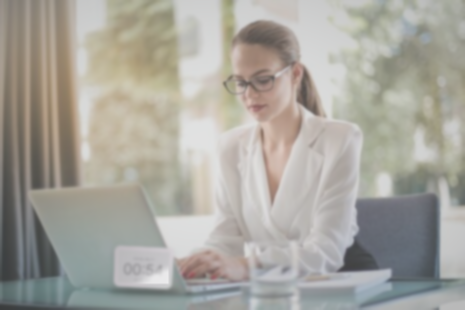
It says 0 h 54 min
